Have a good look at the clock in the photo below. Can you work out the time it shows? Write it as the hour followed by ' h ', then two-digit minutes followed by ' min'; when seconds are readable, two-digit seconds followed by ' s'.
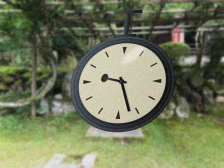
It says 9 h 27 min
